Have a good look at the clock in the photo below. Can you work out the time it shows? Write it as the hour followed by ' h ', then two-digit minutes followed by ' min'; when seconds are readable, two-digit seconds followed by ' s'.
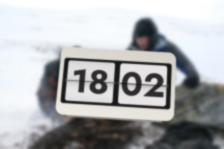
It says 18 h 02 min
